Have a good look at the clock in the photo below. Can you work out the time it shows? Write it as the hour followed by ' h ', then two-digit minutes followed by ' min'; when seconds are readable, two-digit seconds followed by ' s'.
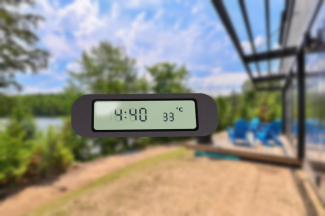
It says 4 h 40 min
